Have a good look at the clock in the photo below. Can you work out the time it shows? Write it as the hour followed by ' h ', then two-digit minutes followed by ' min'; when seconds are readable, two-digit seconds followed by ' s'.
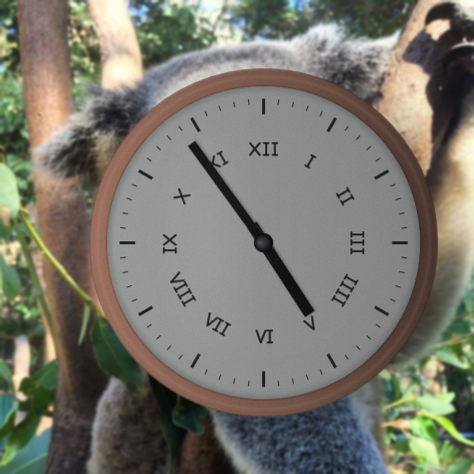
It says 4 h 54 min
